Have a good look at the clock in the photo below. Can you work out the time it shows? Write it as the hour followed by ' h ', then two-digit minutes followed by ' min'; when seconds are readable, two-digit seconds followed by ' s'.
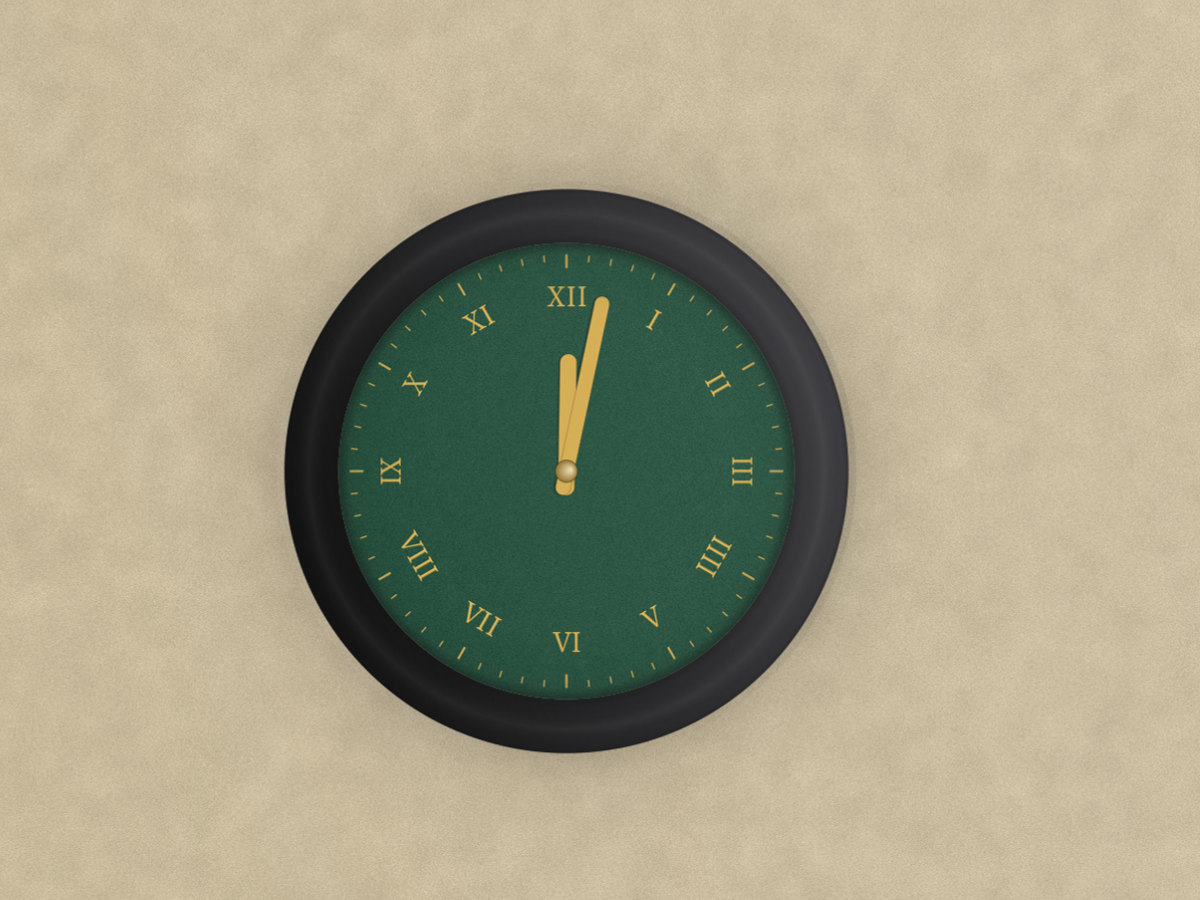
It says 12 h 02 min
